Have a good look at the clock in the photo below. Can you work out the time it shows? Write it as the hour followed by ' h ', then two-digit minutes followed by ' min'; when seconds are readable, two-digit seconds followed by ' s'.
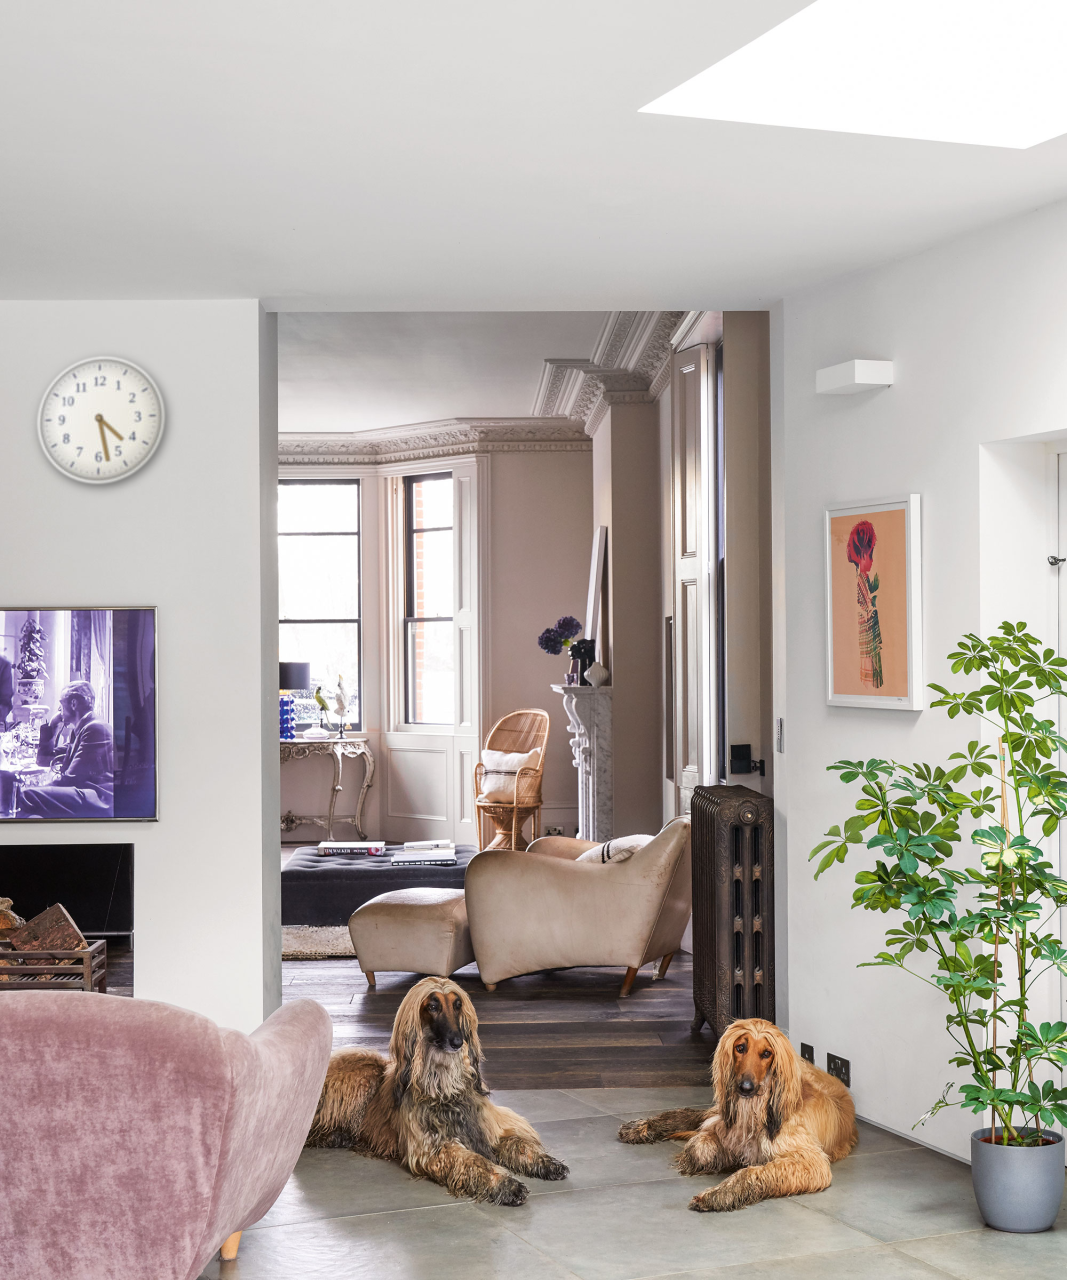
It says 4 h 28 min
